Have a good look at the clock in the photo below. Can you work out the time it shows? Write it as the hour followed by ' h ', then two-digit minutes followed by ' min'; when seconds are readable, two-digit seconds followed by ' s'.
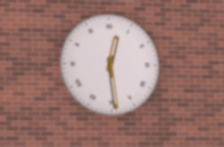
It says 12 h 29 min
